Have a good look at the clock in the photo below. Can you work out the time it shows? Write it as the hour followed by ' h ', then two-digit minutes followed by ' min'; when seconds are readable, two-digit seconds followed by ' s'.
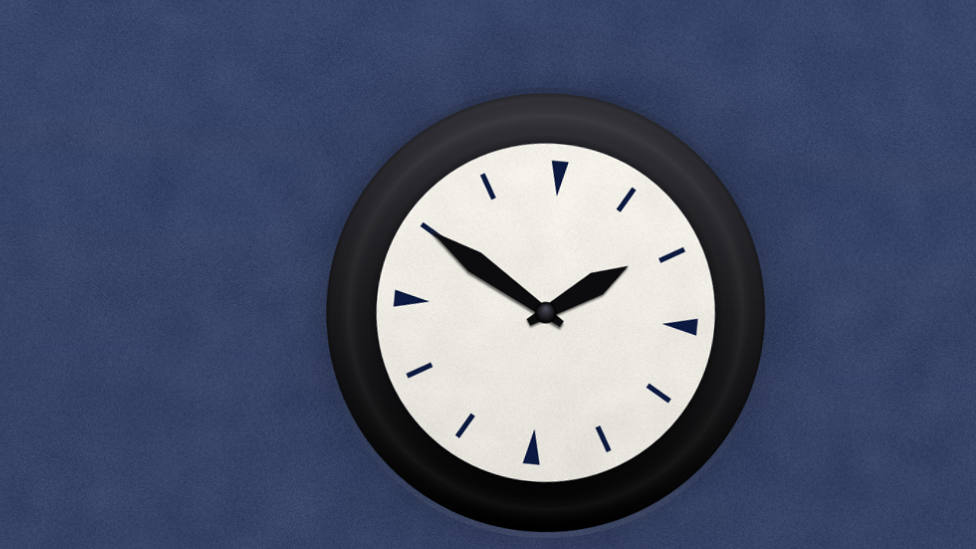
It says 1 h 50 min
